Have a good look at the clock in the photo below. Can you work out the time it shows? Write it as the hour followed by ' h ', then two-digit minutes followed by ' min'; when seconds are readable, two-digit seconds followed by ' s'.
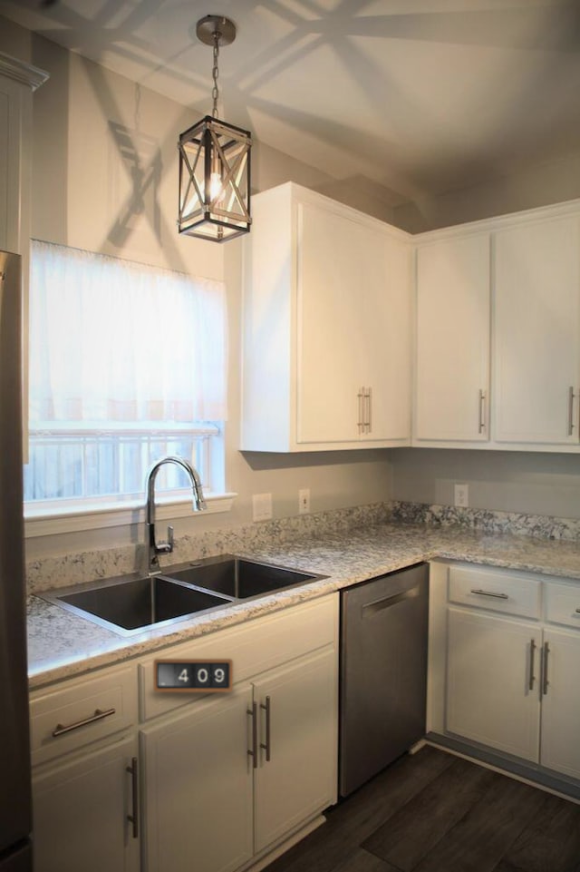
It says 4 h 09 min
